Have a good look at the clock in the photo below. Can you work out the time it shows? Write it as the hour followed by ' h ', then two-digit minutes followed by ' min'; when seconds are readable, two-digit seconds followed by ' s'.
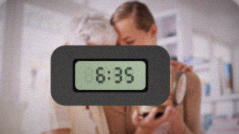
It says 6 h 35 min
